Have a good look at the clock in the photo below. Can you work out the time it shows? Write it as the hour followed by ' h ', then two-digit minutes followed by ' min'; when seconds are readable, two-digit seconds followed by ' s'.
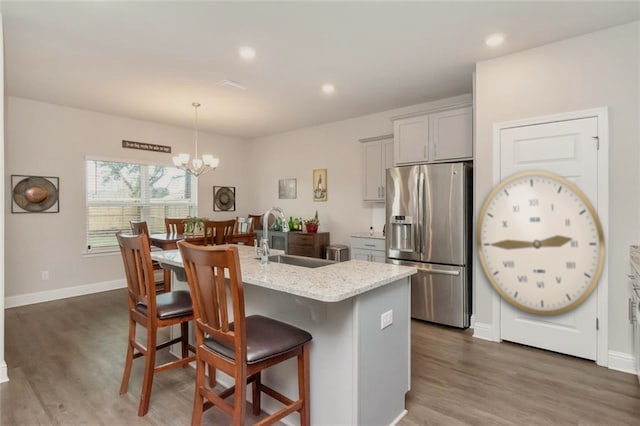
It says 2 h 45 min
